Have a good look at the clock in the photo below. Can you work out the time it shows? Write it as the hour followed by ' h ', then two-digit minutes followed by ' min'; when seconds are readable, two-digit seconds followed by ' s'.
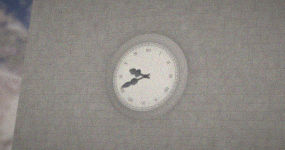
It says 9 h 41 min
